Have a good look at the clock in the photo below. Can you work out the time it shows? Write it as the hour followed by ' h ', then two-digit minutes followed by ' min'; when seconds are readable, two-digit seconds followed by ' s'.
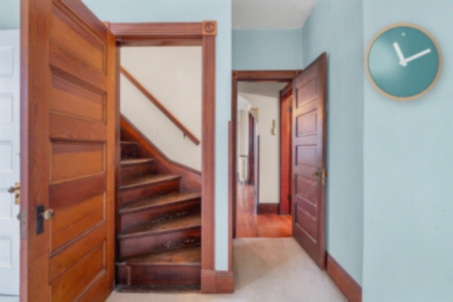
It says 11 h 11 min
